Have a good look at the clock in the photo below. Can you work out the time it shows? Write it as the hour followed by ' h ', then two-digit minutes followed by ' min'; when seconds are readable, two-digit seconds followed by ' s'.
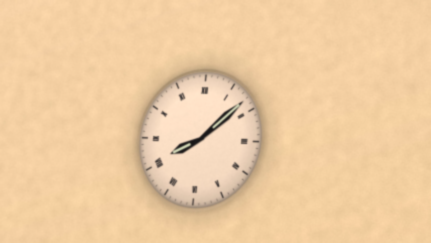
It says 8 h 08 min
